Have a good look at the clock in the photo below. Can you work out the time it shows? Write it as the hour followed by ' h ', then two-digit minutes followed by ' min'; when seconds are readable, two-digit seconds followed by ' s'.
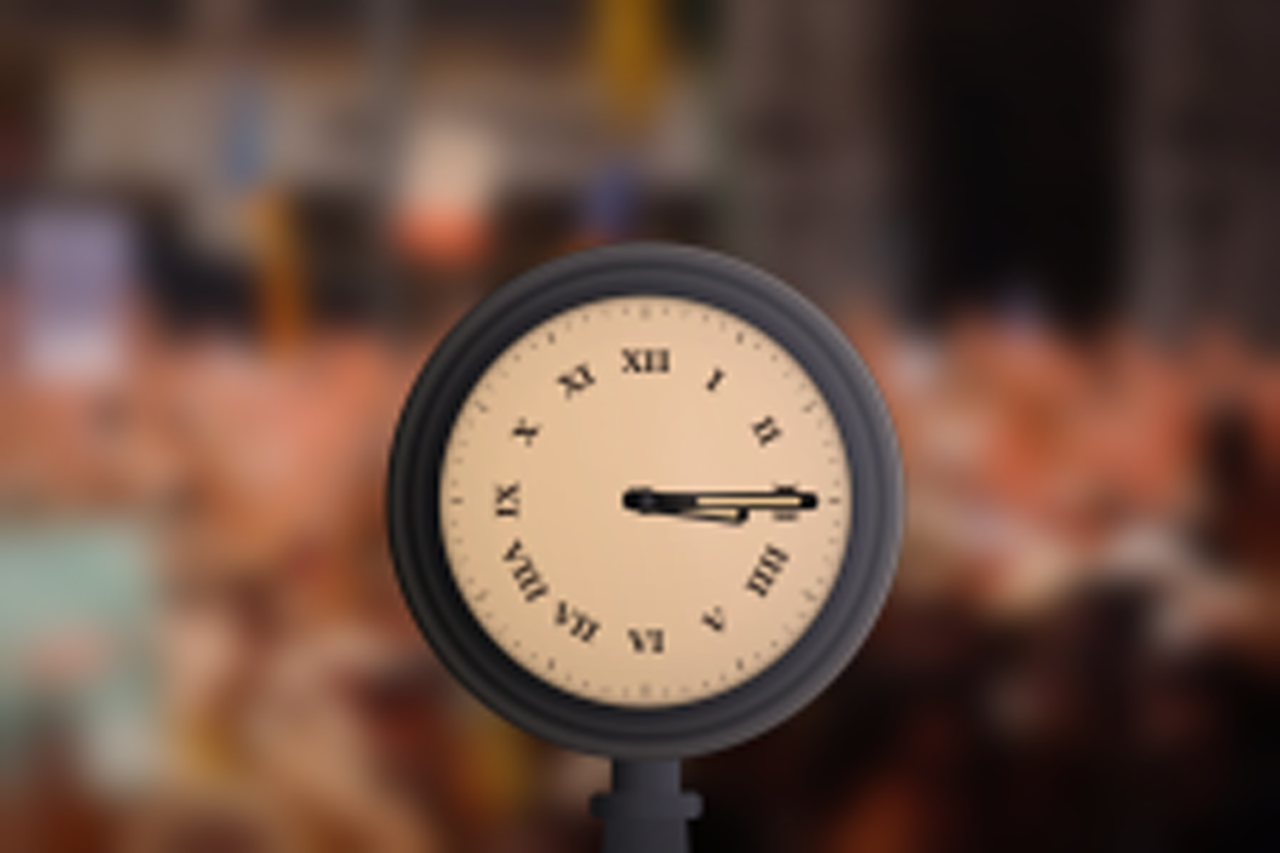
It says 3 h 15 min
